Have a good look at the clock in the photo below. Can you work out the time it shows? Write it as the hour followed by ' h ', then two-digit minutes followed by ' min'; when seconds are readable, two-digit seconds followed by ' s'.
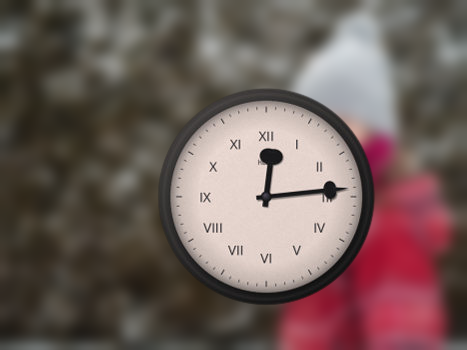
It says 12 h 14 min
